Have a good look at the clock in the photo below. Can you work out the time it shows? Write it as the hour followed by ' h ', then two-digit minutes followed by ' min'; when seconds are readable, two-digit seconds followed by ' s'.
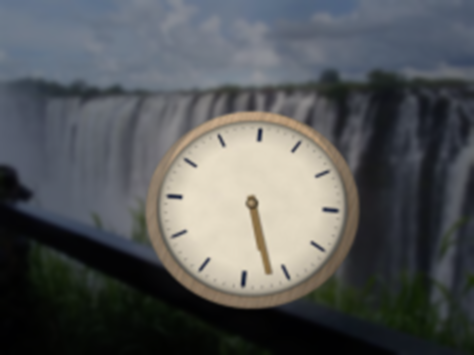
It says 5 h 27 min
